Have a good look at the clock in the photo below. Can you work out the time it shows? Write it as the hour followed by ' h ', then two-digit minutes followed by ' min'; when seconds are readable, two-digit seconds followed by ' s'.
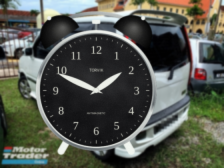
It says 1 h 49 min
